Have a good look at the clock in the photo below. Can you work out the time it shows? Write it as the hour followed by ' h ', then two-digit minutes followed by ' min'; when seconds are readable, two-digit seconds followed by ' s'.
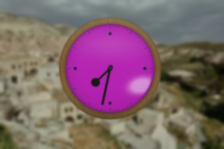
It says 7 h 32 min
